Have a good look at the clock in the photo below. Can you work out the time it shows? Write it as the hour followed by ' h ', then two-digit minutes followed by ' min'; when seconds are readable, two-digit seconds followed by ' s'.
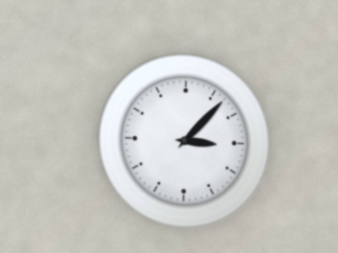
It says 3 h 07 min
